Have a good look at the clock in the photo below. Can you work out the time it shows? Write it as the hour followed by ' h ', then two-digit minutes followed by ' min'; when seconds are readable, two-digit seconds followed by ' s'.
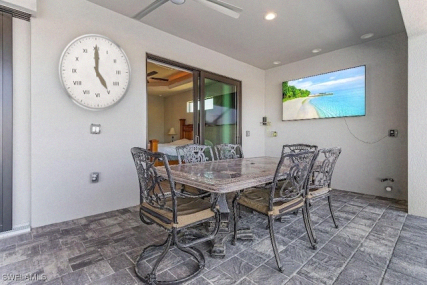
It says 5 h 00 min
